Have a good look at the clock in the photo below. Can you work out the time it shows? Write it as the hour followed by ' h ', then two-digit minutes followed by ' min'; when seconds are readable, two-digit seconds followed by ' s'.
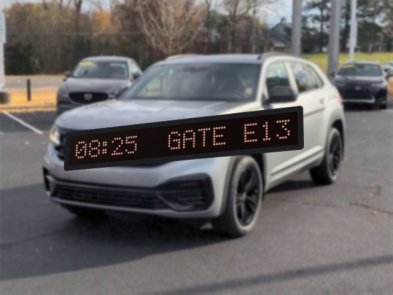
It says 8 h 25 min
